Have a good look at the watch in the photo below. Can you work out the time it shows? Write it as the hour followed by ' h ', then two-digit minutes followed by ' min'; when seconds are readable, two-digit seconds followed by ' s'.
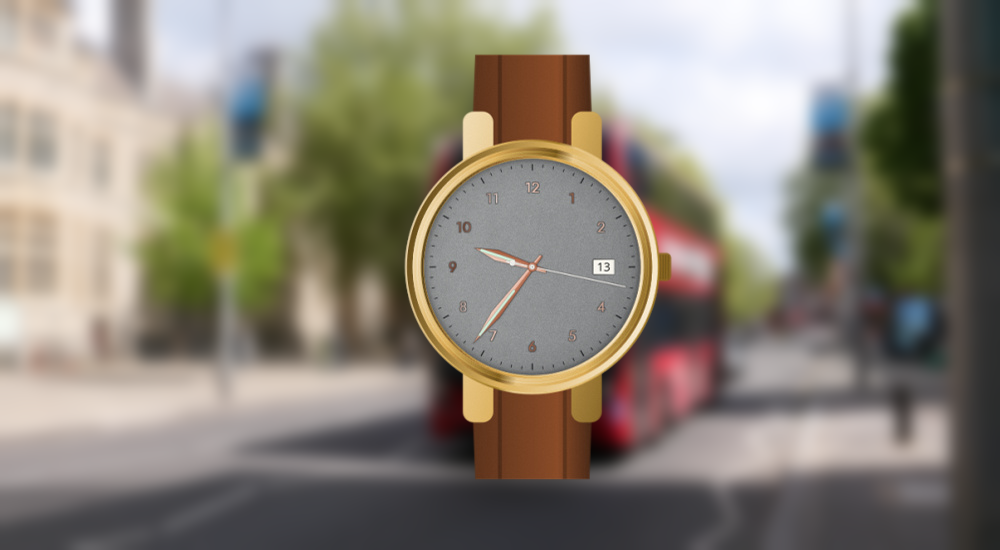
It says 9 h 36 min 17 s
